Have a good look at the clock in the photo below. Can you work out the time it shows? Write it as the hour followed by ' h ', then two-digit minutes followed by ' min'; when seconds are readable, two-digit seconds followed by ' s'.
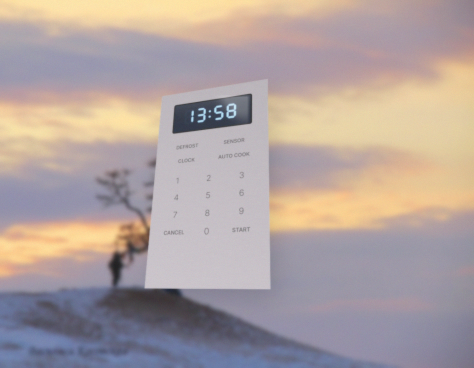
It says 13 h 58 min
